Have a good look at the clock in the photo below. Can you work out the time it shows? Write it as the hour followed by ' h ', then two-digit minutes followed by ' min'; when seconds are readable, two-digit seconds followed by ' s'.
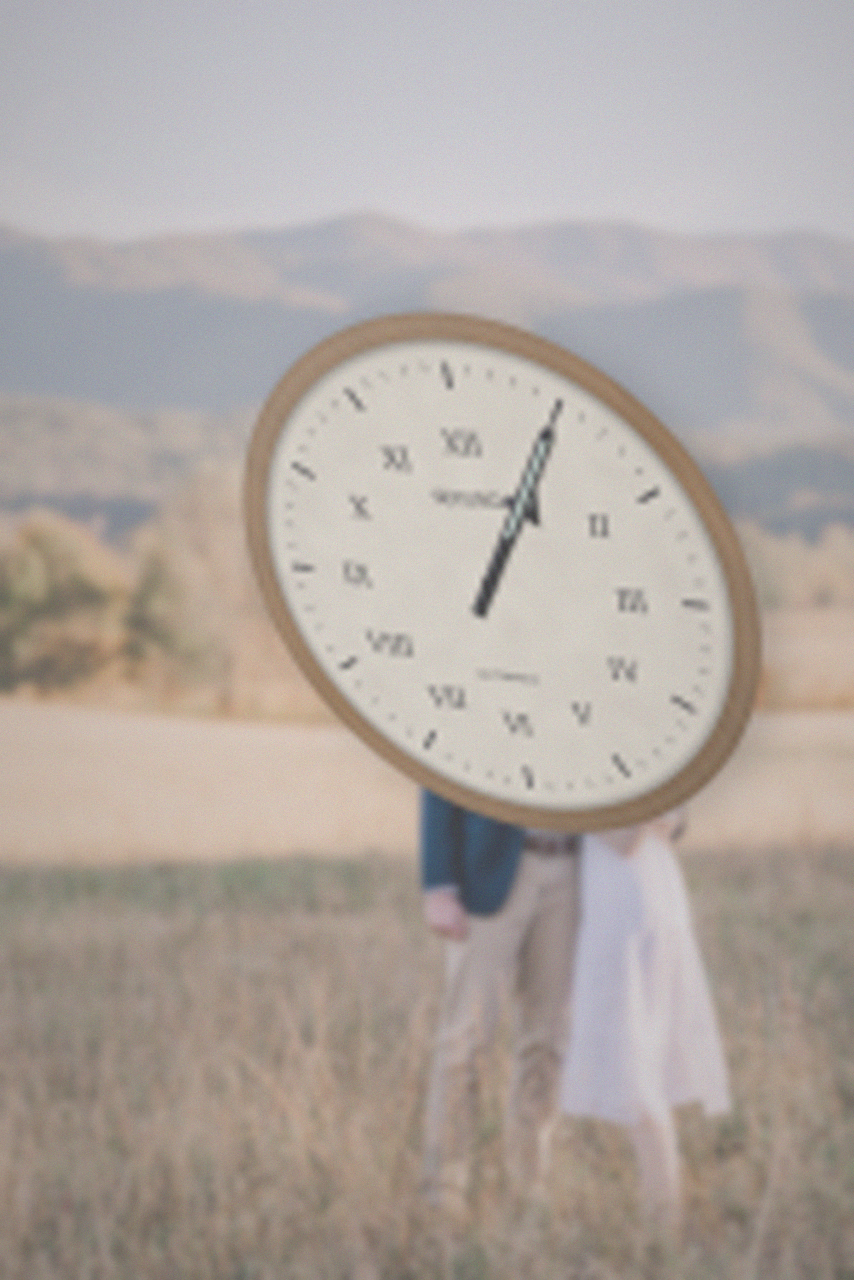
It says 1 h 05 min
